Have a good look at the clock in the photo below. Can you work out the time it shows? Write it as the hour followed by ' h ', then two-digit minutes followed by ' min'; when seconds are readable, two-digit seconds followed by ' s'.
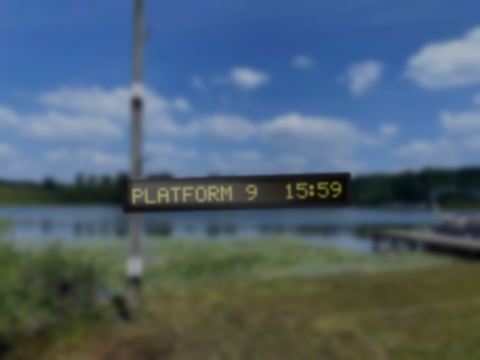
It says 15 h 59 min
